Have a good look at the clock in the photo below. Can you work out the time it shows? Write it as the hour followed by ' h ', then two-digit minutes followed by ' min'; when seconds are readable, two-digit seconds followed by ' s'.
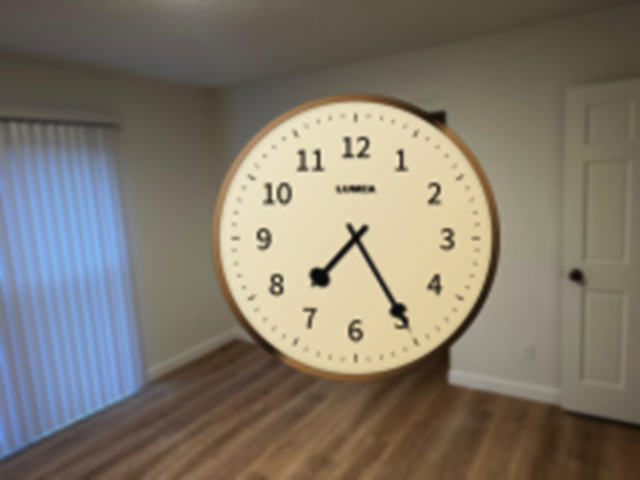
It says 7 h 25 min
